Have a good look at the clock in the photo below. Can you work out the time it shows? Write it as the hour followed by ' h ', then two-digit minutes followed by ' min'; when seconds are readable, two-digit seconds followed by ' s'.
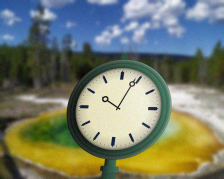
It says 10 h 04 min
